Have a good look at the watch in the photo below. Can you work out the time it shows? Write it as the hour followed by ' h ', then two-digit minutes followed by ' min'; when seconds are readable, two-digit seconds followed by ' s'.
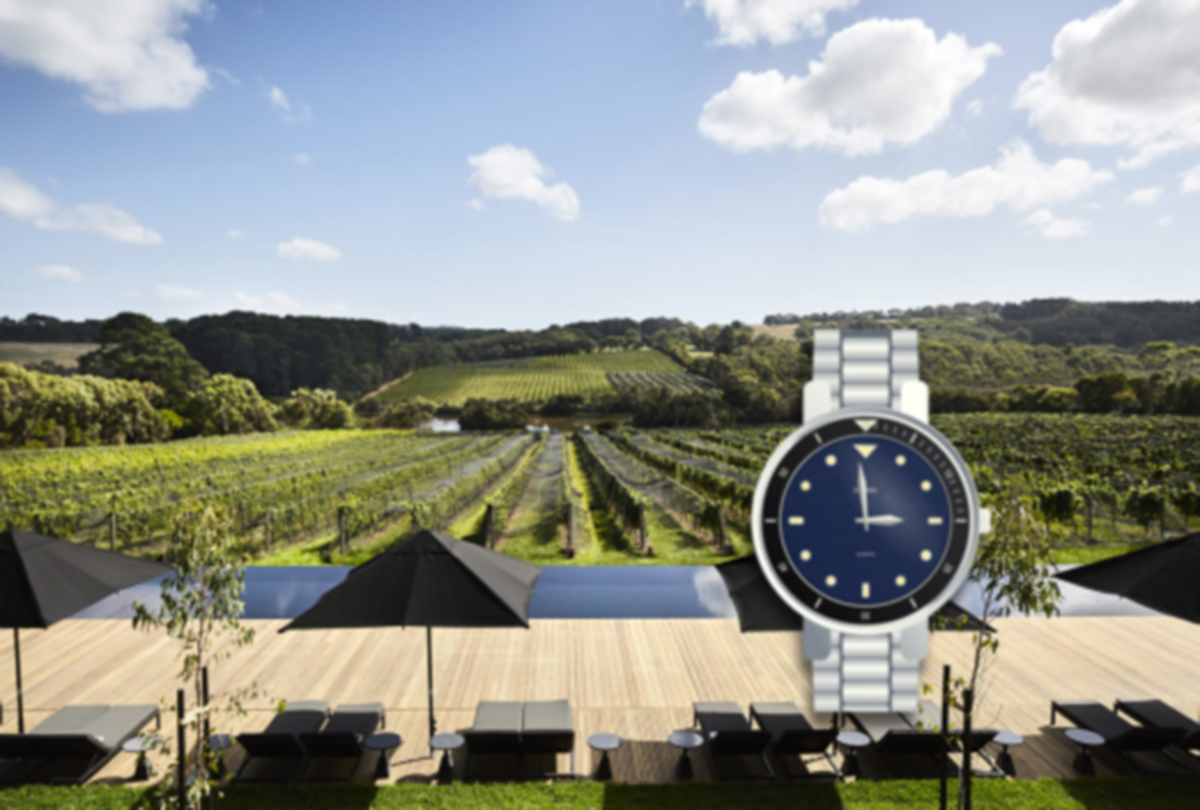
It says 2 h 59 min
